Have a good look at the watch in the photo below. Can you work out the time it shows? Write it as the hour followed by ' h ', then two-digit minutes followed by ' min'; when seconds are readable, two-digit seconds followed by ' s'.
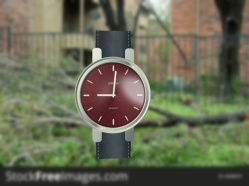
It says 9 h 01 min
